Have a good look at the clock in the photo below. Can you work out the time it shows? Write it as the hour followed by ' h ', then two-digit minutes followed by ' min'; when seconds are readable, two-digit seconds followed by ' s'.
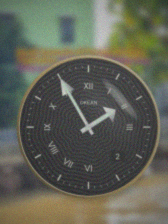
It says 1 h 55 min
